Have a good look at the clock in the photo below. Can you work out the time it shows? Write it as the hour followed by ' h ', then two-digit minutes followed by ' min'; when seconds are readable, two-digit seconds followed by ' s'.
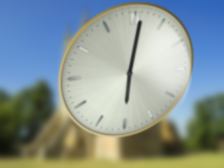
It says 6 h 01 min
